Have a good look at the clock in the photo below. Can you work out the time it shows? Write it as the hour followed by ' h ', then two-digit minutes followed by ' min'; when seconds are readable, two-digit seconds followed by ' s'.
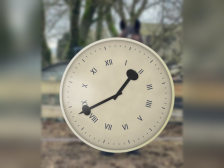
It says 1 h 43 min
